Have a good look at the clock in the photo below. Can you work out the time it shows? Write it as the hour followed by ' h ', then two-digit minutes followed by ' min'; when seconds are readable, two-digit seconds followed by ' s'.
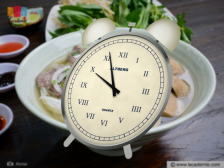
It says 9 h 56 min
